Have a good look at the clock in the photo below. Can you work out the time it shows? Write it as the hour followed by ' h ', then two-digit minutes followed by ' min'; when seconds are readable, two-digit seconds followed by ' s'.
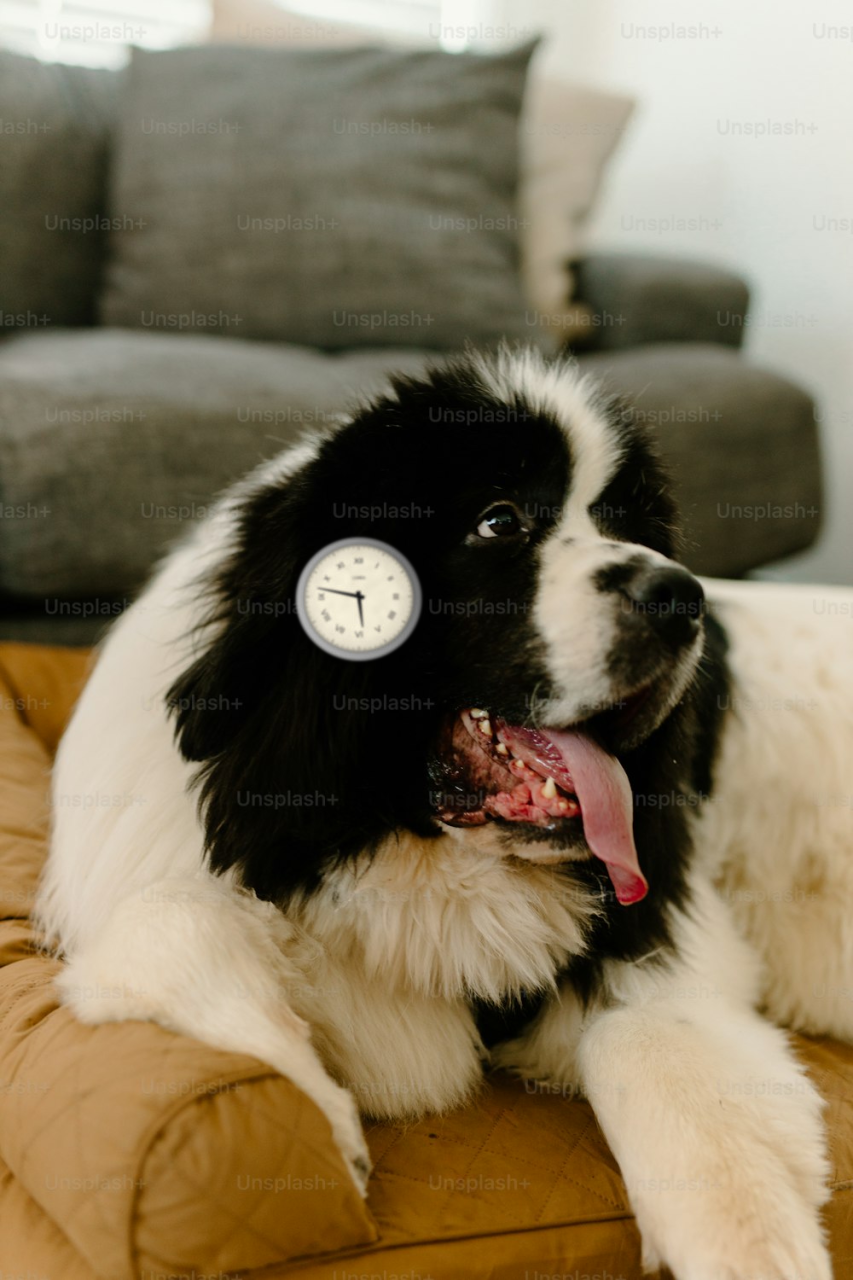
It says 5 h 47 min
